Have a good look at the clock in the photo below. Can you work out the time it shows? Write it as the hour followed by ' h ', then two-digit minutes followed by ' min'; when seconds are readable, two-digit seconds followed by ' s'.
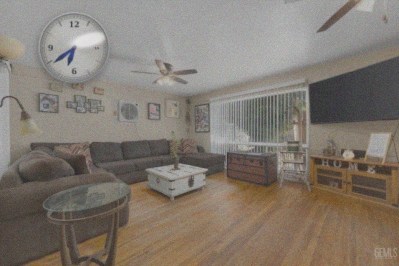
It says 6 h 39 min
